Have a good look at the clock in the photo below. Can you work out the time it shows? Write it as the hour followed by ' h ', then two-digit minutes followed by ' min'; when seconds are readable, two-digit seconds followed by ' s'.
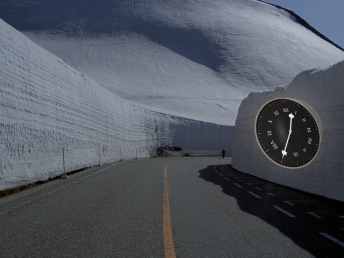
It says 12 h 35 min
